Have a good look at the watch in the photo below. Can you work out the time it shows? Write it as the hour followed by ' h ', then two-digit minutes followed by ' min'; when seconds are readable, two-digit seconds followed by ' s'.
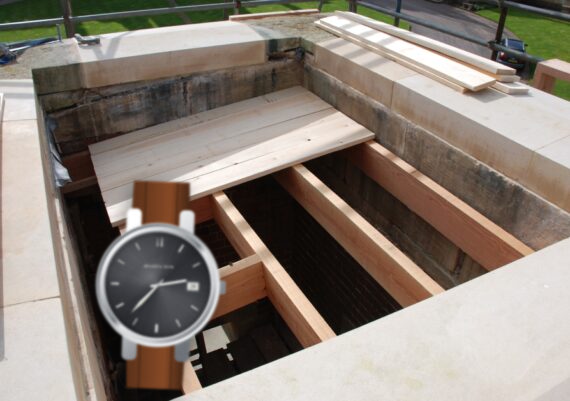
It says 2 h 37 min
